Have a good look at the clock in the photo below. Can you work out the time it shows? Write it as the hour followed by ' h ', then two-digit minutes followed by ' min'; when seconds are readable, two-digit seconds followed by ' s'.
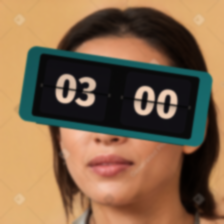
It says 3 h 00 min
